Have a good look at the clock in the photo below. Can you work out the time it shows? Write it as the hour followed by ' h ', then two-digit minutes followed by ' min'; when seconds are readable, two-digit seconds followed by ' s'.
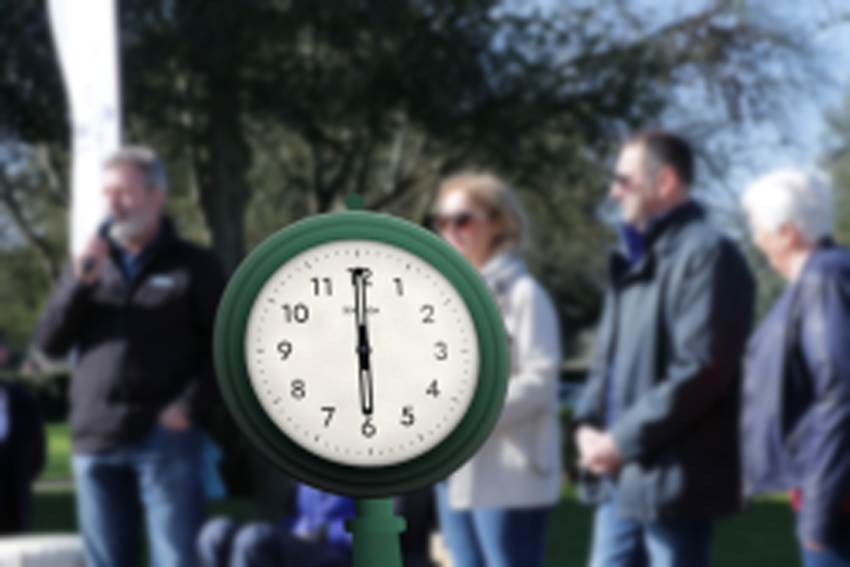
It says 6 h 00 min
